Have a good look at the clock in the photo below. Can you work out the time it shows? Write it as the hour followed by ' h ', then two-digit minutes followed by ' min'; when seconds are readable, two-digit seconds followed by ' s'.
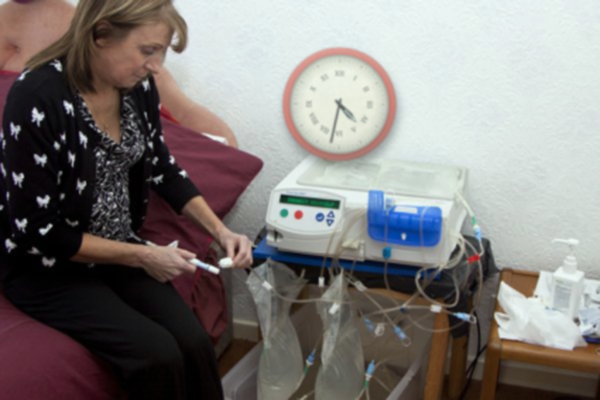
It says 4 h 32 min
